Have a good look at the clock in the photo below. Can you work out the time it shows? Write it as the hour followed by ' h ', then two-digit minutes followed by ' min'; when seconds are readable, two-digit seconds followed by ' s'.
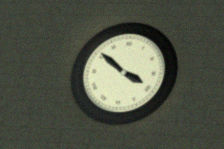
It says 3 h 51 min
